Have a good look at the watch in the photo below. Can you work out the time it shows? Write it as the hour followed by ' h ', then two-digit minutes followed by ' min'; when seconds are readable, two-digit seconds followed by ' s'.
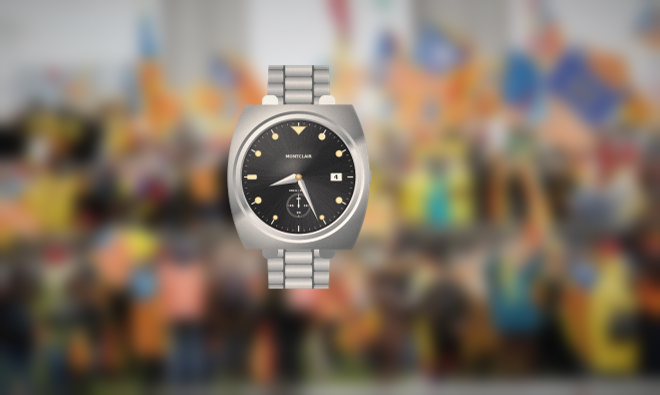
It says 8 h 26 min
